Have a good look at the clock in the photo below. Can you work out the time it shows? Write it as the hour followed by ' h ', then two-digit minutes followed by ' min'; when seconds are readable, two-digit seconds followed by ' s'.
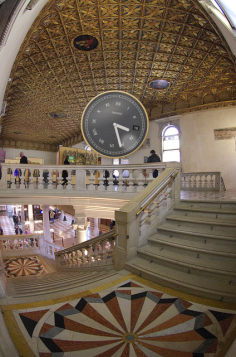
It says 3 h 26 min
